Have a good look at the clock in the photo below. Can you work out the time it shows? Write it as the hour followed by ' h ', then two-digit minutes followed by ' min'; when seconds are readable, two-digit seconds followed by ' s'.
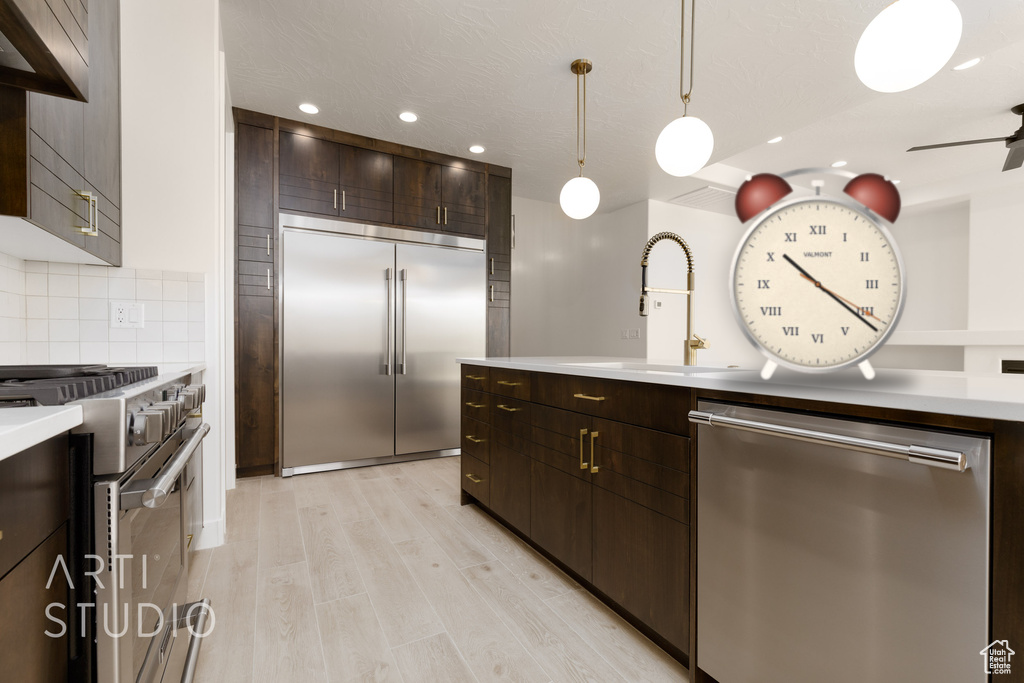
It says 10 h 21 min 20 s
